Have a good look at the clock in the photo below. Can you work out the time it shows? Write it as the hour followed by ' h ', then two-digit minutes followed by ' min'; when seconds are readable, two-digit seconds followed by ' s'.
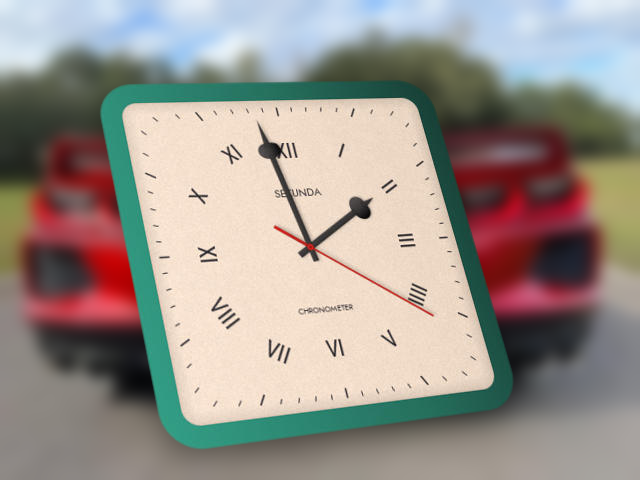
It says 1 h 58 min 21 s
